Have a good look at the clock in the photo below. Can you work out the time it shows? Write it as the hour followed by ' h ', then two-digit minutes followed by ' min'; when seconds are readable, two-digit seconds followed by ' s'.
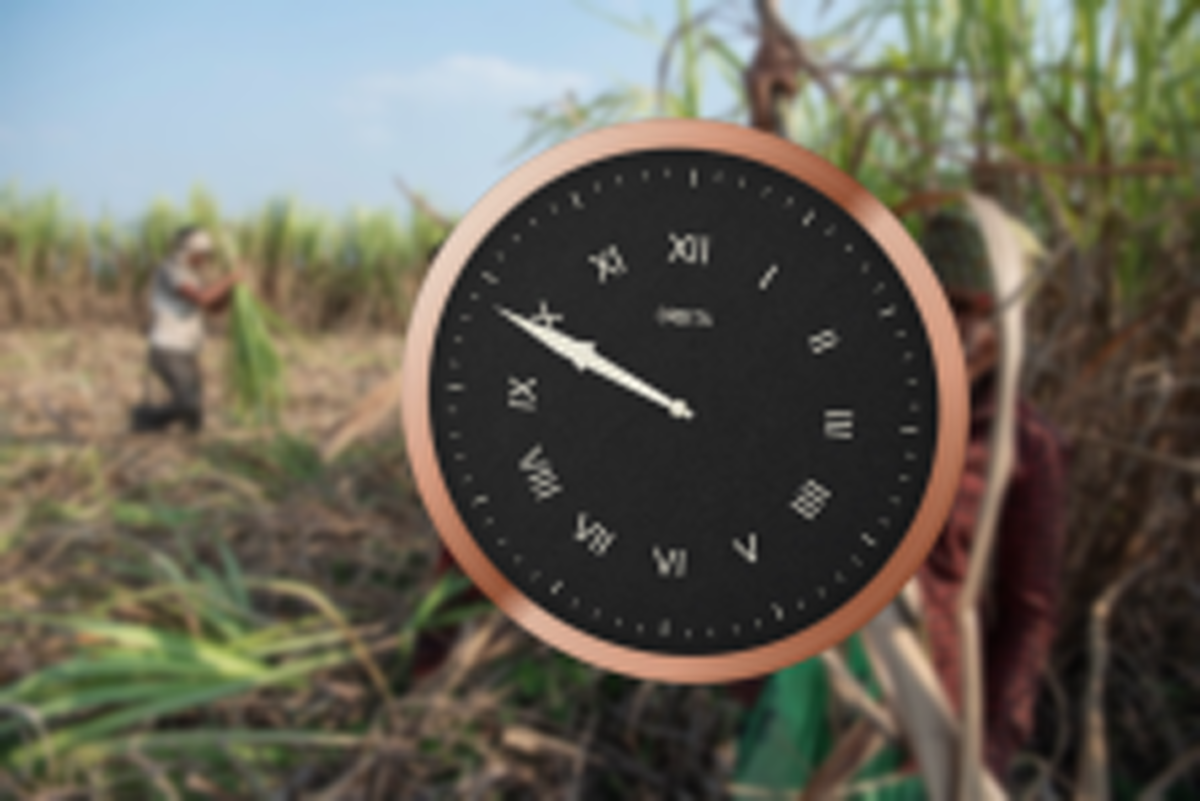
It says 9 h 49 min
